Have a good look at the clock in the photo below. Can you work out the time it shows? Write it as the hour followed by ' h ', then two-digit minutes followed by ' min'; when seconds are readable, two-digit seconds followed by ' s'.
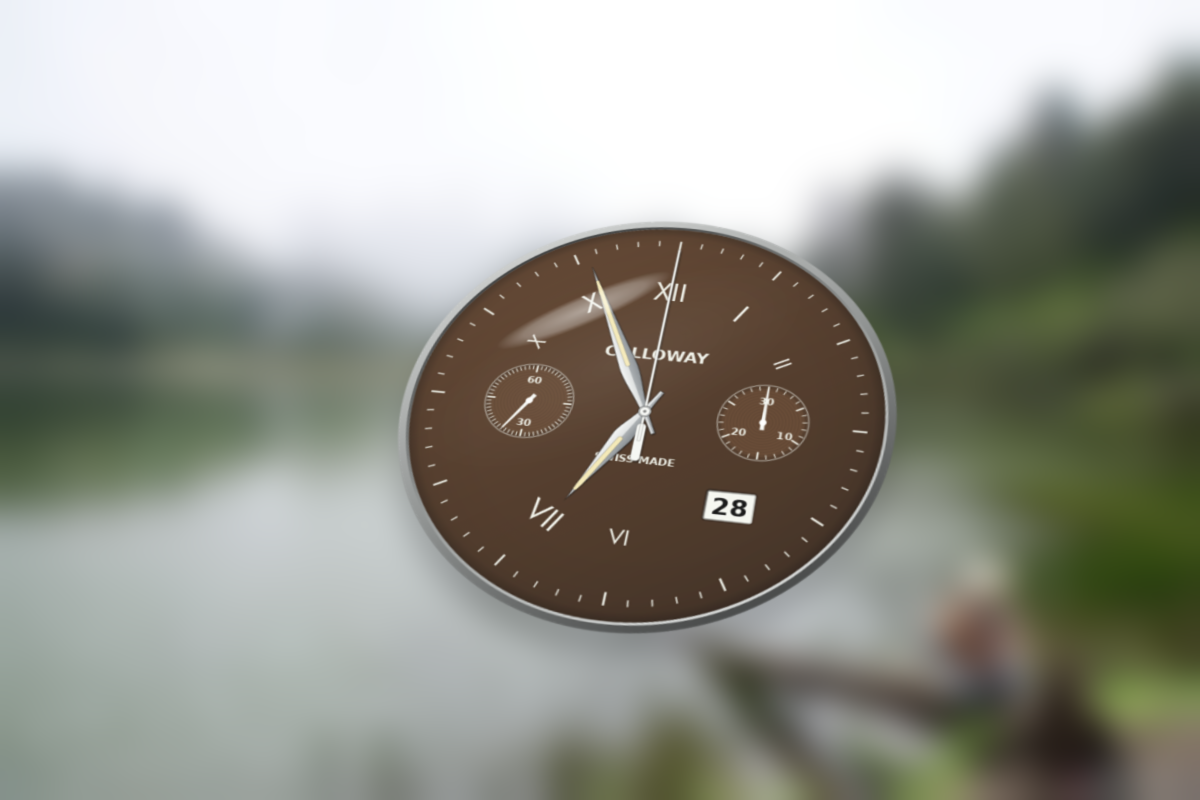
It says 6 h 55 min 35 s
